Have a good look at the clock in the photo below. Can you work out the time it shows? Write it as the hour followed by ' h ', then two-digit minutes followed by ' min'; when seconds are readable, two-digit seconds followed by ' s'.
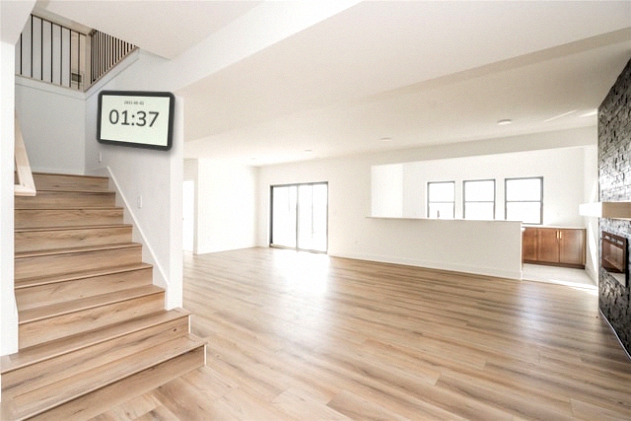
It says 1 h 37 min
